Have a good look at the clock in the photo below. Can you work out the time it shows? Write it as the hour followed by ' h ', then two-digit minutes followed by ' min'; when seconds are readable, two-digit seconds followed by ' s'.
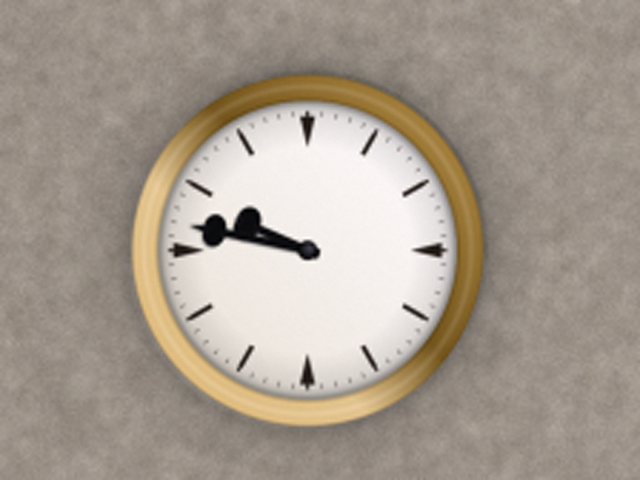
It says 9 h 47 min
